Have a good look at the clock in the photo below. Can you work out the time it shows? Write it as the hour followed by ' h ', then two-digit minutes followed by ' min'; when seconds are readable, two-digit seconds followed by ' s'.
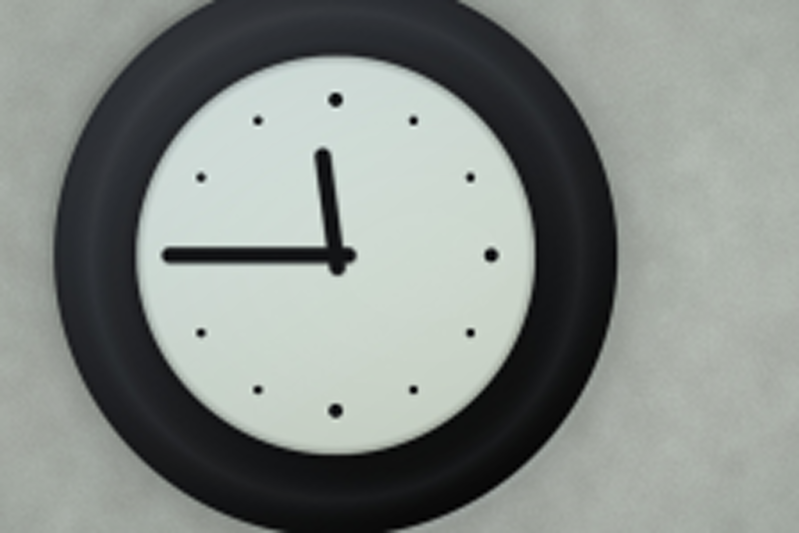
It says 11 h 45 min
